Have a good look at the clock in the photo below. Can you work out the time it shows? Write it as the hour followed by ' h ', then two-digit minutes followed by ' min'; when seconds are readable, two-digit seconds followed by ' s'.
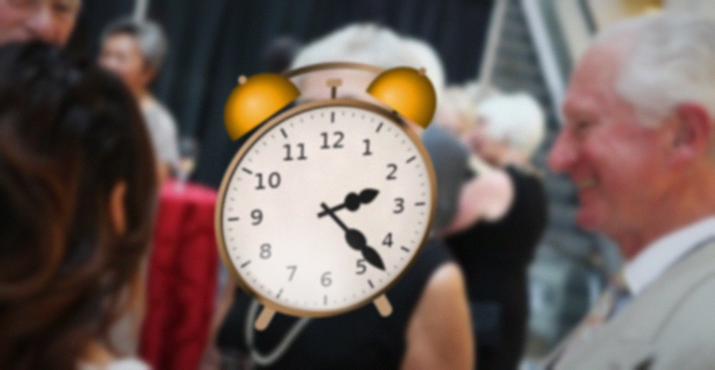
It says 2 h 23 min
